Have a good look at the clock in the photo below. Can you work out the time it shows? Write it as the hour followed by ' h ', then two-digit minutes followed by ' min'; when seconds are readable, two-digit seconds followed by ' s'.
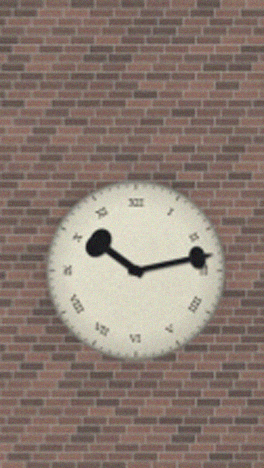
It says 10 h 13 min
